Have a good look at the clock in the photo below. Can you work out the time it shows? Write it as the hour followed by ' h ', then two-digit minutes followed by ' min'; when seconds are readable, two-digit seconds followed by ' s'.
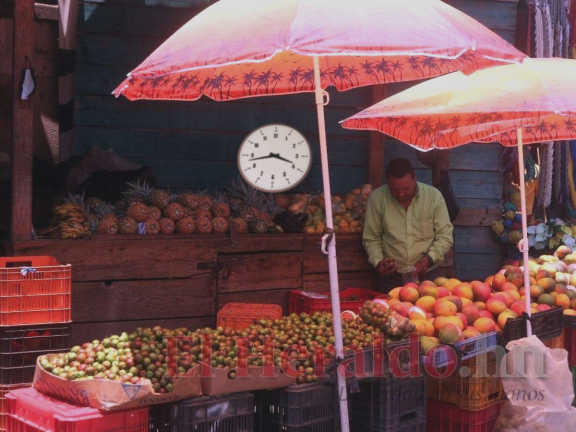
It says 3 h 43 min
